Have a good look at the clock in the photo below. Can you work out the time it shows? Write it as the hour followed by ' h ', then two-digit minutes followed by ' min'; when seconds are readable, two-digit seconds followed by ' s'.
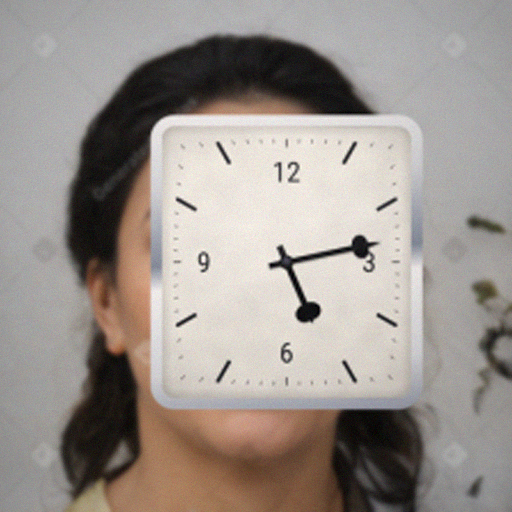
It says 5 h 13 min
